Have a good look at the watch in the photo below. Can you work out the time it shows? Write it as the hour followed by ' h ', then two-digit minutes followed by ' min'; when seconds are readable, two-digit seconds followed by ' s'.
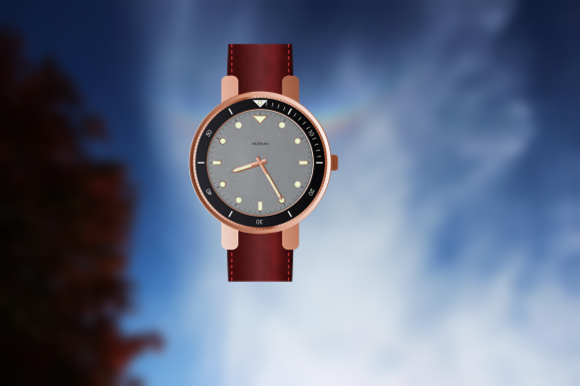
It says 8 h 25 min
